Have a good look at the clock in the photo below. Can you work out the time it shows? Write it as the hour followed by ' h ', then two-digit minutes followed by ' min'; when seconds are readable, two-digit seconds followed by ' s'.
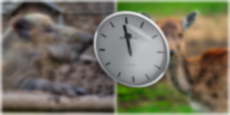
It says 11 h 59 min
